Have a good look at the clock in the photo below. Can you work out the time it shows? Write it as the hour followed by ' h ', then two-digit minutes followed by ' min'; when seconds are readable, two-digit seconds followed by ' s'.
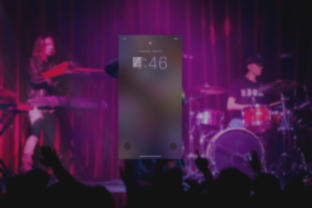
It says 4 h 46 min
